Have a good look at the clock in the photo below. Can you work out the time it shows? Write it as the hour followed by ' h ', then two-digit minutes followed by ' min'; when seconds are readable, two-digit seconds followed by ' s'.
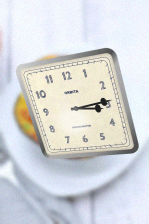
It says 3 h 14 min
